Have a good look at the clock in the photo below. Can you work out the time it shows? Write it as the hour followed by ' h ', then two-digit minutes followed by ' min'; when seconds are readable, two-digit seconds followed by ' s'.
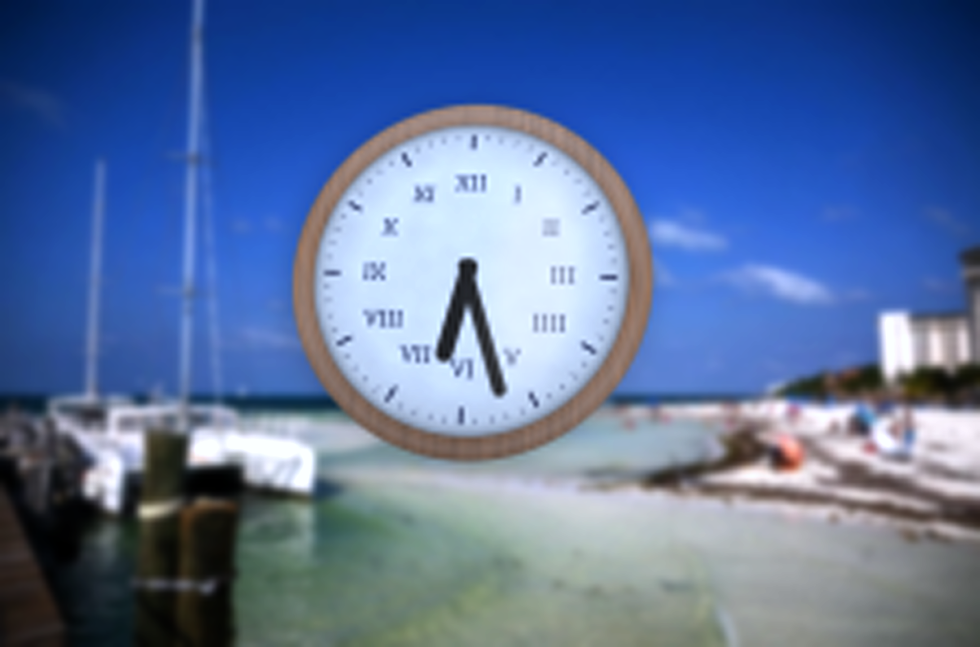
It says 6 h 27 min
